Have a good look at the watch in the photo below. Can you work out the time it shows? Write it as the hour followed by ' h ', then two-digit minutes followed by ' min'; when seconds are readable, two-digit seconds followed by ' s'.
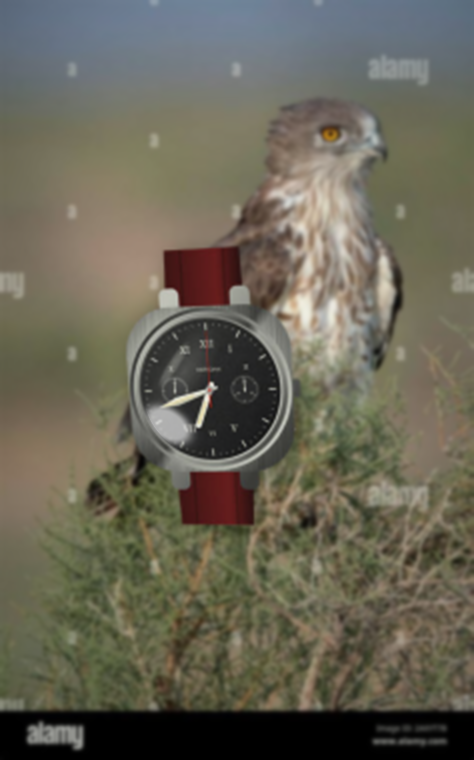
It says 6 h 42 min
